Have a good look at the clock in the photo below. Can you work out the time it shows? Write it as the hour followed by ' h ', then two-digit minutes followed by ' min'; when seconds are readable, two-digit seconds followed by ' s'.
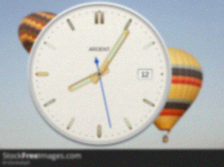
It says 8 h 05 min 28 s
